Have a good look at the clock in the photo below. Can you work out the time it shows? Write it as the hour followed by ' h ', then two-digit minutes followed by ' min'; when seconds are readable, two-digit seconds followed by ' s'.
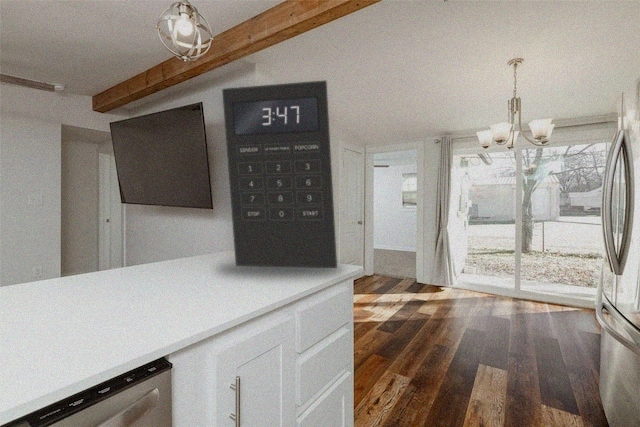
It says 3 h 47 min
